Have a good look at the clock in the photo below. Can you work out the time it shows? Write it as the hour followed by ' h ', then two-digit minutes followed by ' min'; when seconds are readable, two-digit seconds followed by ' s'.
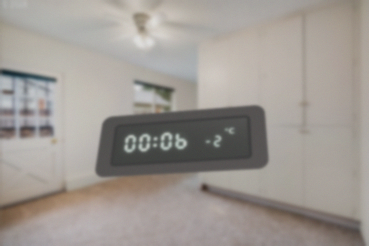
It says 0 h 06 min
